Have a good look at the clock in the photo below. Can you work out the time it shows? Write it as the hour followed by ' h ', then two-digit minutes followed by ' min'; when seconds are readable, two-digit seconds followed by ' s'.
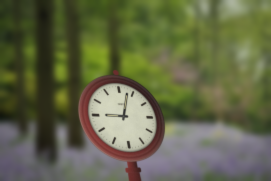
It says 9 h 03 min
